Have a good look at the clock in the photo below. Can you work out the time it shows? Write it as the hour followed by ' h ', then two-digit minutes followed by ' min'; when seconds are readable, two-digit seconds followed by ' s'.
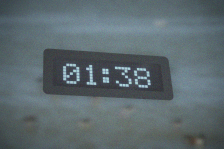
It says 1 h 38 min
